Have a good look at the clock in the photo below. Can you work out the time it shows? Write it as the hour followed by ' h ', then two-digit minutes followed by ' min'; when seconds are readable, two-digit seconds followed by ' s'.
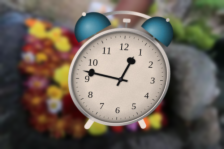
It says 12 h 47 min
